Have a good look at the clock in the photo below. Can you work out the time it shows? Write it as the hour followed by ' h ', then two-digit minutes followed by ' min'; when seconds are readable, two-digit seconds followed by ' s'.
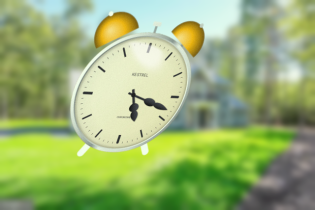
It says 5 h 18 min
